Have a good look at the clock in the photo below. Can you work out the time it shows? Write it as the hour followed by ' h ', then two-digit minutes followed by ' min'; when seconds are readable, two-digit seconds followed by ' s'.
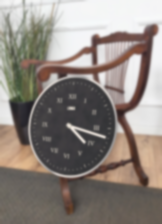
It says 4 h 17 min
